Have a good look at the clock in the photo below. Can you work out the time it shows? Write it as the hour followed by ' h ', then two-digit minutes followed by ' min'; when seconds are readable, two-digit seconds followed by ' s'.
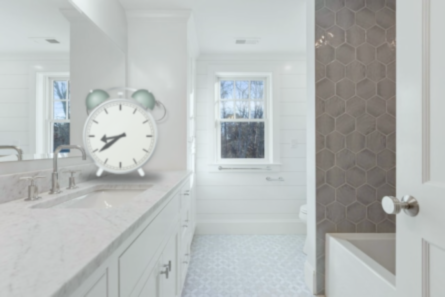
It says 8 h 39 min
